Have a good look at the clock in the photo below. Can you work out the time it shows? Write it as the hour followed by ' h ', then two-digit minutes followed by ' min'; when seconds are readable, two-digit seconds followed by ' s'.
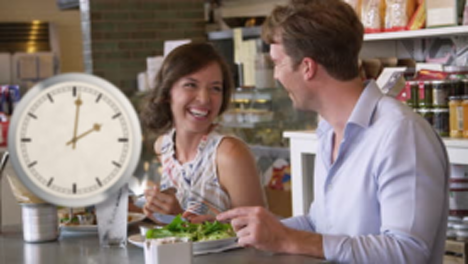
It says 2 h 01 min
